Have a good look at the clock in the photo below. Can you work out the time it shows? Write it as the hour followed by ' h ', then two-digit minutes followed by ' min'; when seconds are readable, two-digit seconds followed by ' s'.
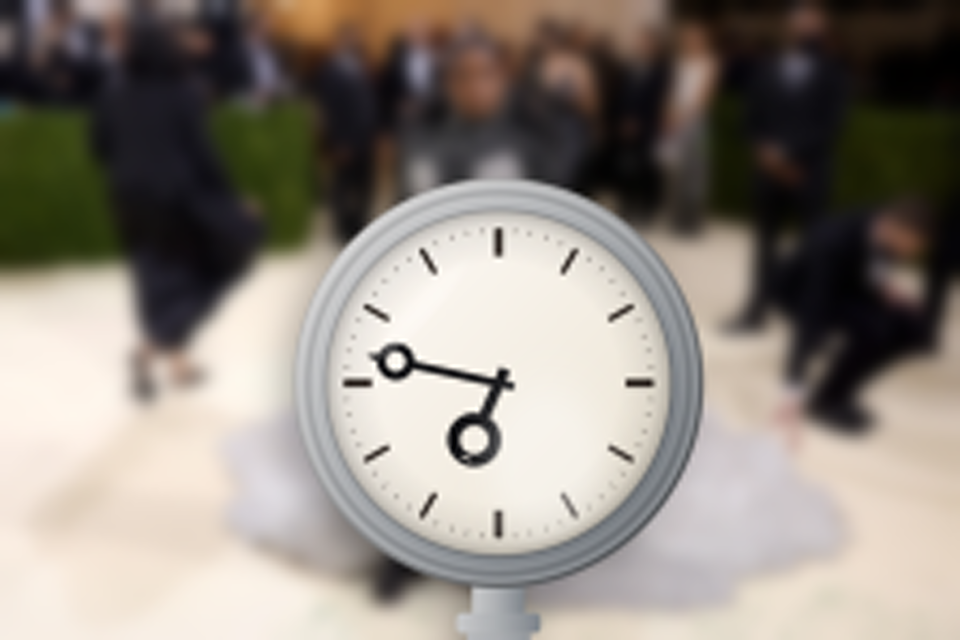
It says 6 h 47 min
